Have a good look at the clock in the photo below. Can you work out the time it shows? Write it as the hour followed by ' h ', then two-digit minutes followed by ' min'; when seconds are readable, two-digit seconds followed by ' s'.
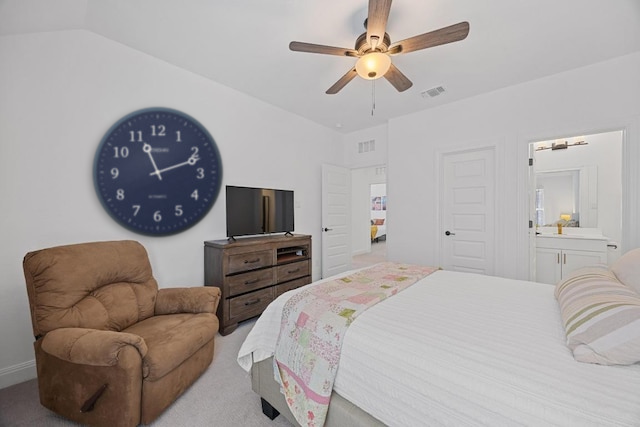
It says 11 h 12 min
